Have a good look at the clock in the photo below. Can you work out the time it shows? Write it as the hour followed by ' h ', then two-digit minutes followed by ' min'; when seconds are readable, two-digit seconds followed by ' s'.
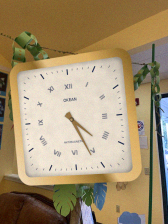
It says 4 h 26 min
